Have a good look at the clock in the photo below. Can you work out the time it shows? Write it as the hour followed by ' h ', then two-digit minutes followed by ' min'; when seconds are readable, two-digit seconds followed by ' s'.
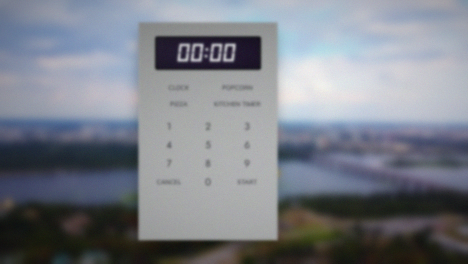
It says 0 h 00 min
